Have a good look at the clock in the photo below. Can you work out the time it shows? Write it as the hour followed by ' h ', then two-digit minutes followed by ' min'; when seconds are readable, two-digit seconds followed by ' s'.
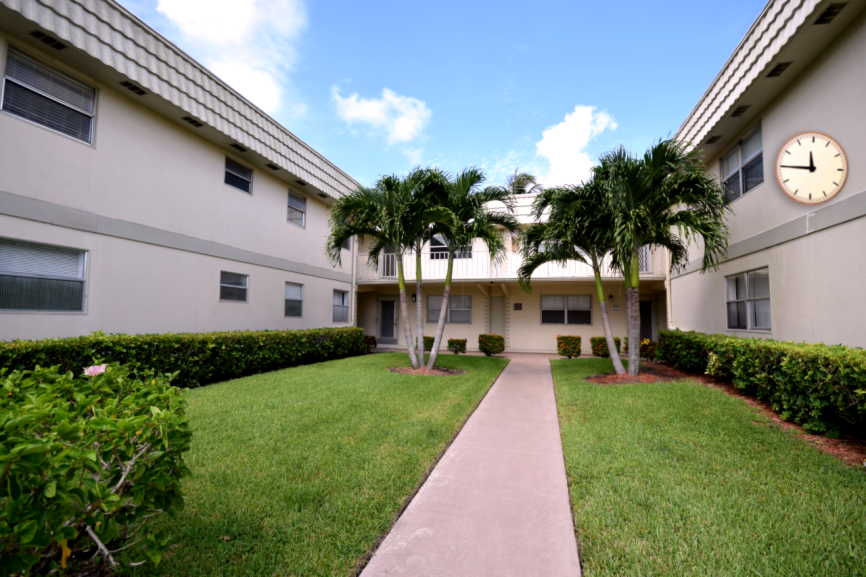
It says 11 h 45 min
